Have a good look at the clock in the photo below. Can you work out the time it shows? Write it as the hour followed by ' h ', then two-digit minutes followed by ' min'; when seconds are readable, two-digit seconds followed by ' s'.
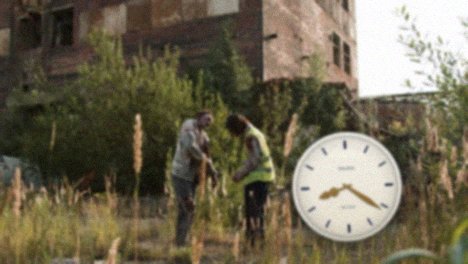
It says 8 h 21 min
